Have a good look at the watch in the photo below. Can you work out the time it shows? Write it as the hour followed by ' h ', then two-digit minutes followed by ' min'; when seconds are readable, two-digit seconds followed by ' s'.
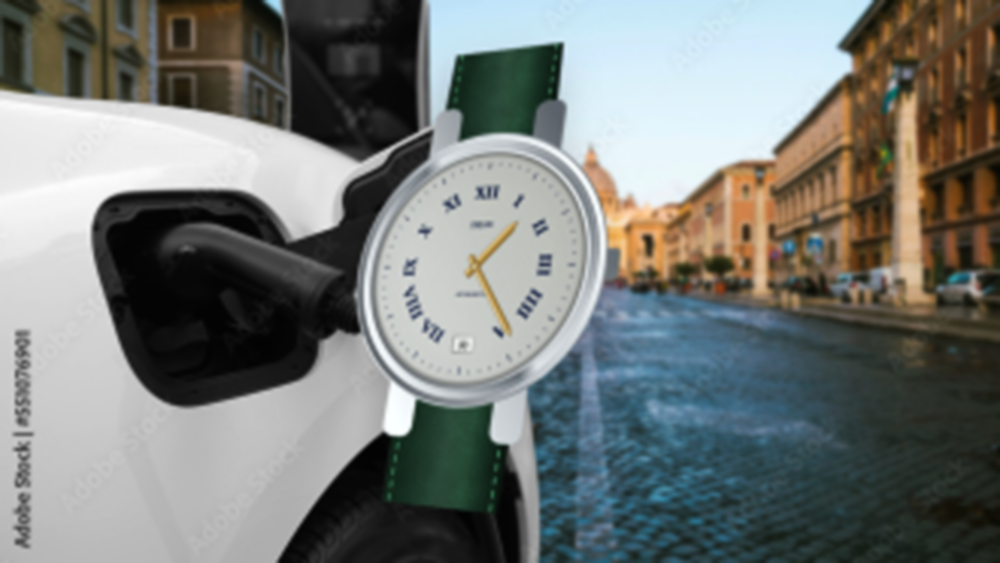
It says 1 h 24 min
